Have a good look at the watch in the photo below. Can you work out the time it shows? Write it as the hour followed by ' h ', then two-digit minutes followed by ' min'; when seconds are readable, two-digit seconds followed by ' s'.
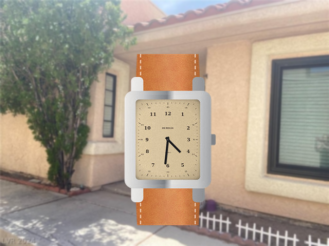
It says 4 h 31 min
